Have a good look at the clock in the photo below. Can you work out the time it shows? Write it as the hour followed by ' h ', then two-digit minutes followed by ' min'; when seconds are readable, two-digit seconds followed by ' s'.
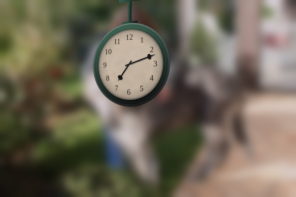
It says 7 h 12 min
